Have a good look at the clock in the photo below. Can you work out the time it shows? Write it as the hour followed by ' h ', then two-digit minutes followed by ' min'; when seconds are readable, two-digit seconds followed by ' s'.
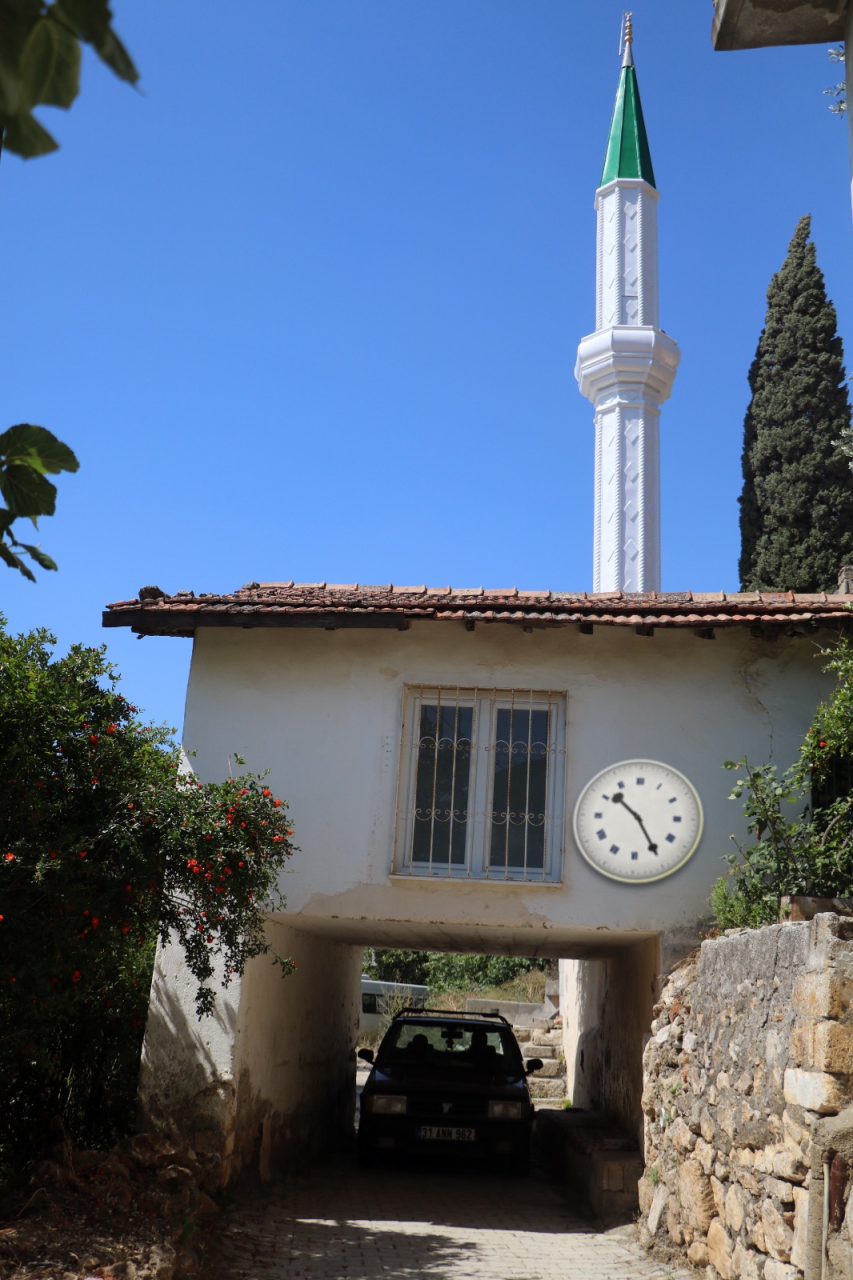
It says 10 h 25 min
